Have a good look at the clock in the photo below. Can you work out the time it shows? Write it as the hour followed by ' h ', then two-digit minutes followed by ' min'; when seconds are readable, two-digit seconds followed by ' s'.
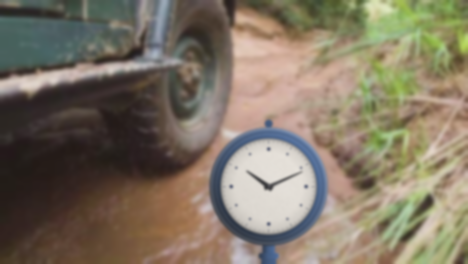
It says 10 h 11 min
